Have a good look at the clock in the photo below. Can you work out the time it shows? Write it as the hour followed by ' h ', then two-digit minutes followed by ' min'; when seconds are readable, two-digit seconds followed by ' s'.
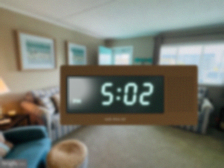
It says 5 h 02 min
